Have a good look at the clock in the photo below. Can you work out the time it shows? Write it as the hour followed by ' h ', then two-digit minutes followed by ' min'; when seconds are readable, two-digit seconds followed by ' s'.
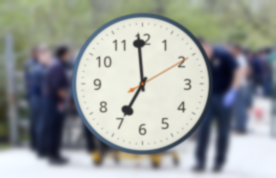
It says 6 h 59 min 10 s
